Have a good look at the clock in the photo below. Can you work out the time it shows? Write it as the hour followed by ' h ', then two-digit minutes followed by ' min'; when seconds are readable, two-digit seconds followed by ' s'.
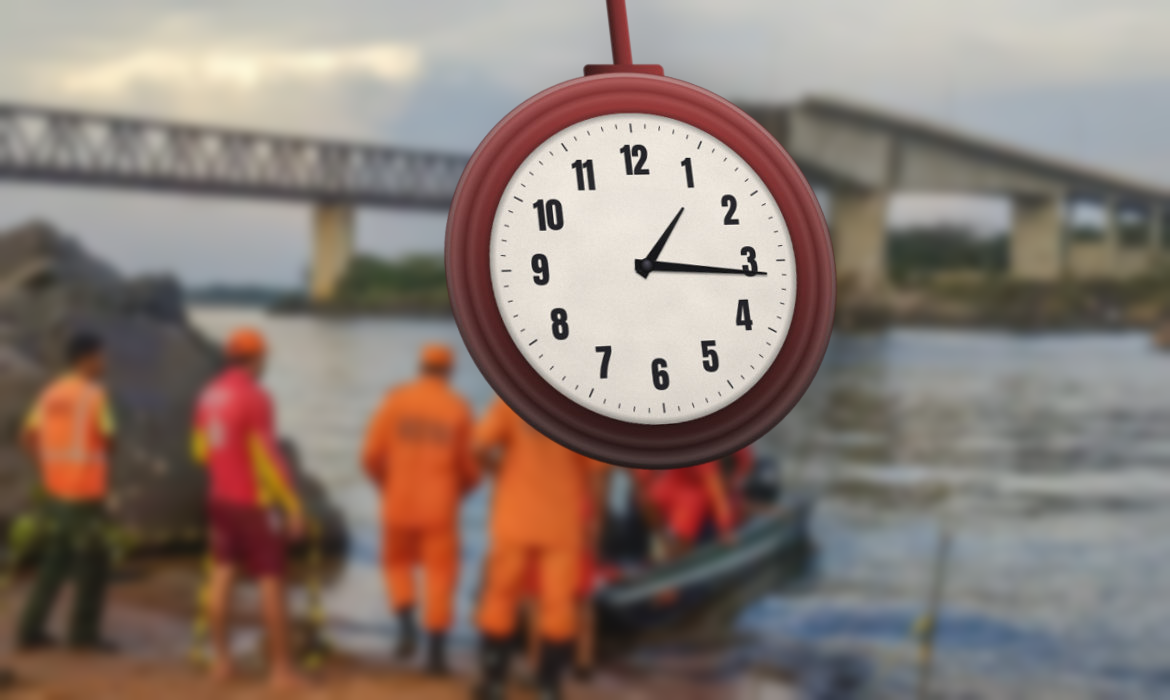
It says 1 h 16 min
